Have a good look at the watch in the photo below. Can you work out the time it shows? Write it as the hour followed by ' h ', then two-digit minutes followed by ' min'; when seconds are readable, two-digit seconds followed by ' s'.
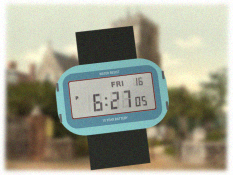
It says 6 h 27 min 05 s
